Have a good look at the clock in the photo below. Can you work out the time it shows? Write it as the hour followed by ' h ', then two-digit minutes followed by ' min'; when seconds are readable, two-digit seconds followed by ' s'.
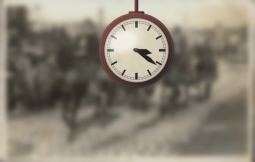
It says 3 h 21 min
